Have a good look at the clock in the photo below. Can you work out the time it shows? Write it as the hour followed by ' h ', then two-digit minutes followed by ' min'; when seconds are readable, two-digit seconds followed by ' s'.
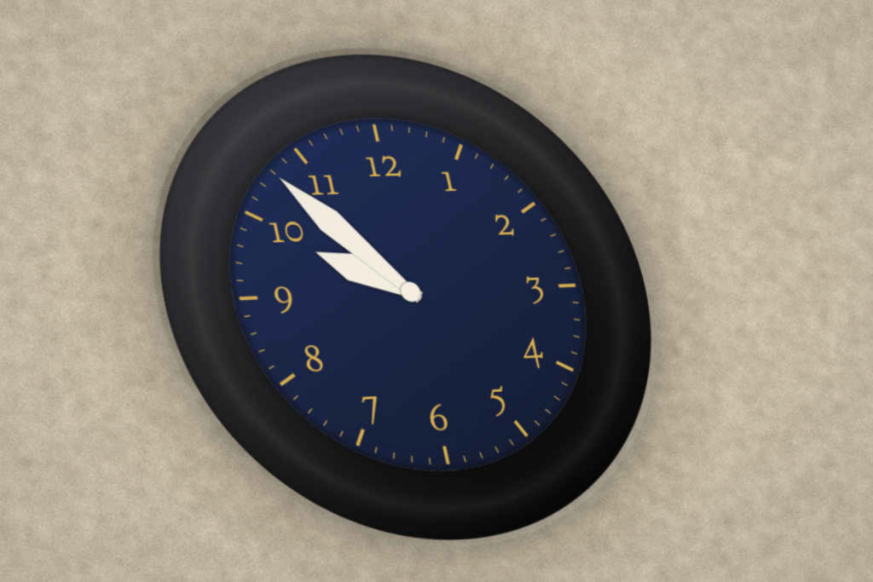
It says 9 h 53 min
